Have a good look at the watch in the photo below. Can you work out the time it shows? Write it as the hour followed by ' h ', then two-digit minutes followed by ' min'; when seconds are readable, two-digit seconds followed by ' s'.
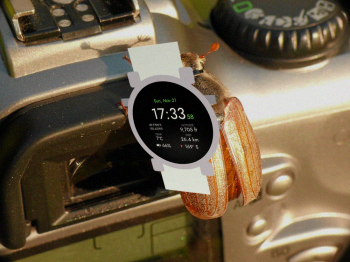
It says 17 h 33 min
